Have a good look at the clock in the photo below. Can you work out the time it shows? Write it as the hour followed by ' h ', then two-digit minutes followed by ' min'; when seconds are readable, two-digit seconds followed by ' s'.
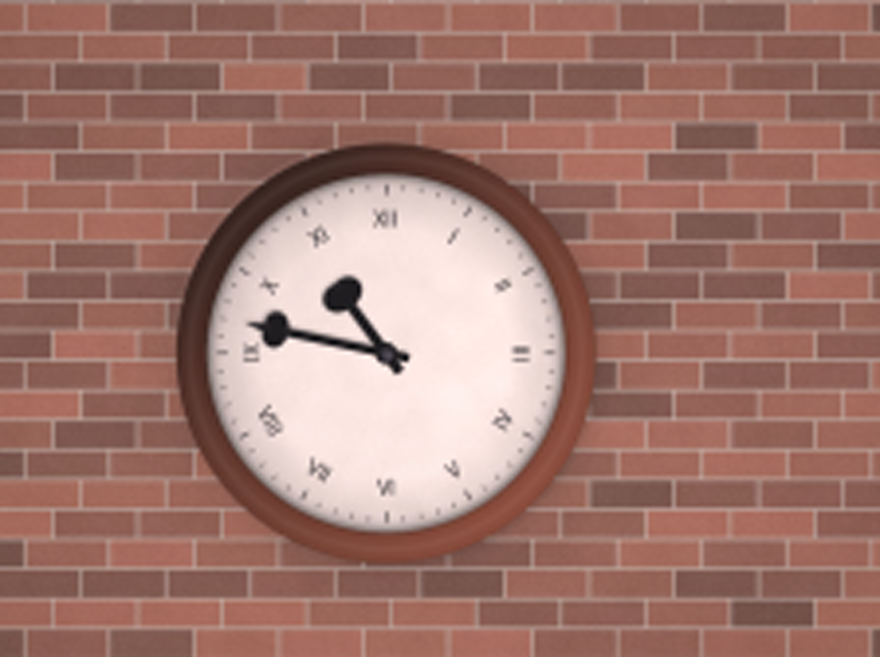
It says 10 h 47 min
